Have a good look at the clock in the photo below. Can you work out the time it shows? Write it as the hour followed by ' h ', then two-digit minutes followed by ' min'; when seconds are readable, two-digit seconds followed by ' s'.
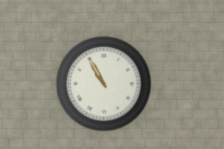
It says 10 h 55 min
